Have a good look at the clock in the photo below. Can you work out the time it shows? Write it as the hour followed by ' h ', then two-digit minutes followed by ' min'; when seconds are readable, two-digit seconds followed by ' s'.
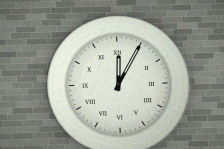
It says 12 h 05 min
